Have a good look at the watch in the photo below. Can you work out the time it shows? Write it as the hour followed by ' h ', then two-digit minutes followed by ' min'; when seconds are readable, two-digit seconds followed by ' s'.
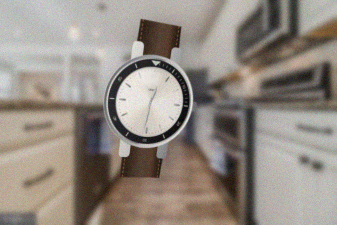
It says 12 h 31 min
